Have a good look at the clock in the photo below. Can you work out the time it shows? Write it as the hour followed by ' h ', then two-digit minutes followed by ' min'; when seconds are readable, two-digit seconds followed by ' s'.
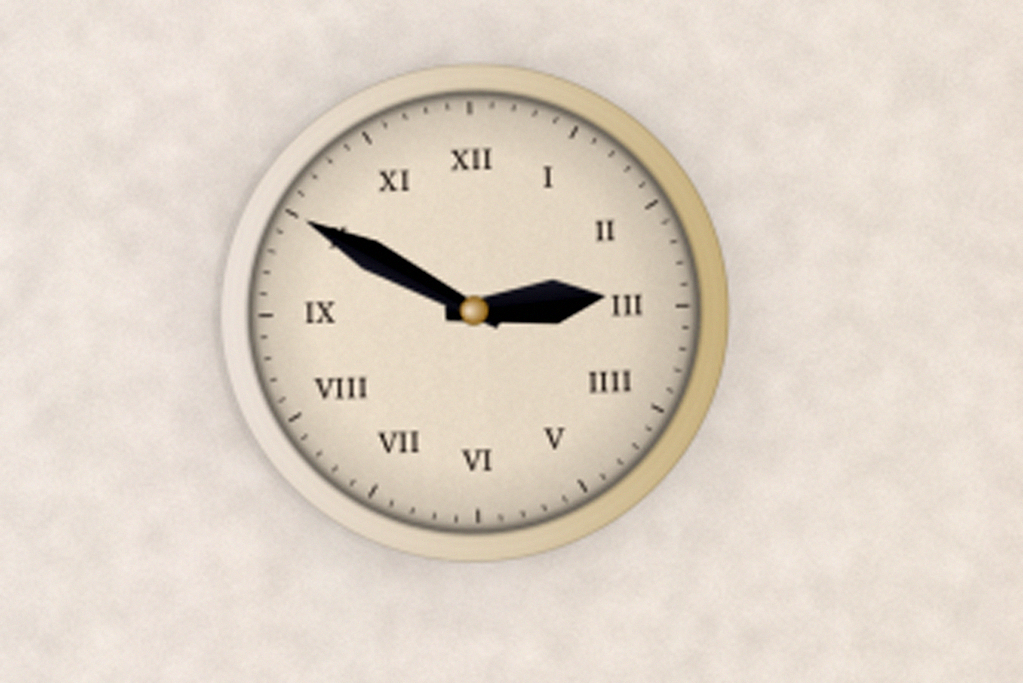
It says 2 h 50 min
